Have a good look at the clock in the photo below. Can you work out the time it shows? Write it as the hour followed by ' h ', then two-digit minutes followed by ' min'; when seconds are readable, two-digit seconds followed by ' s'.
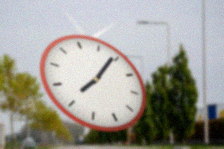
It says 8 h 09 min
